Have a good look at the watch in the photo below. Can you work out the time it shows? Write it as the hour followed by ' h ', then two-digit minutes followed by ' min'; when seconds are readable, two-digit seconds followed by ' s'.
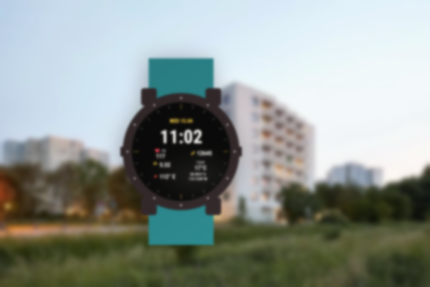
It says 11 h 02 min
